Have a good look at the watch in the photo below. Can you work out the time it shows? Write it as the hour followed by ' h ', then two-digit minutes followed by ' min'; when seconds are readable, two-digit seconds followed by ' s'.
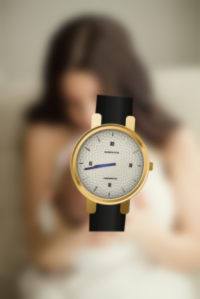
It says 8 h 43 min
